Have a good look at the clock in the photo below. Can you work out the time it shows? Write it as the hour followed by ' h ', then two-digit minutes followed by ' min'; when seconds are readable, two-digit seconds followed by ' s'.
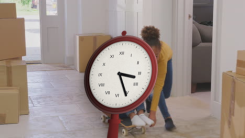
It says 3 h 26 min
